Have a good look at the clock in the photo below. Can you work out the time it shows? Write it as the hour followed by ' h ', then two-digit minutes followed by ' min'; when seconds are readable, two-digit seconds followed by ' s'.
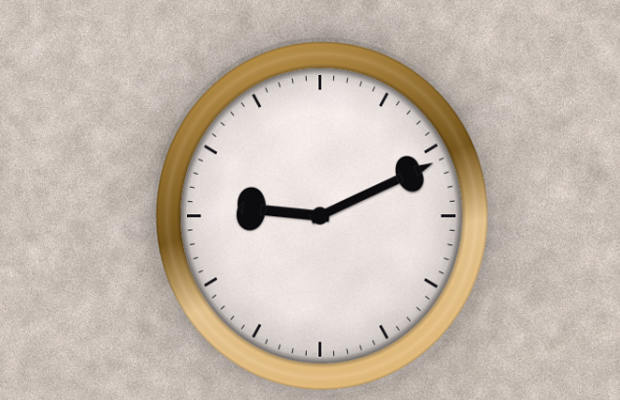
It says 9 h 11 min
